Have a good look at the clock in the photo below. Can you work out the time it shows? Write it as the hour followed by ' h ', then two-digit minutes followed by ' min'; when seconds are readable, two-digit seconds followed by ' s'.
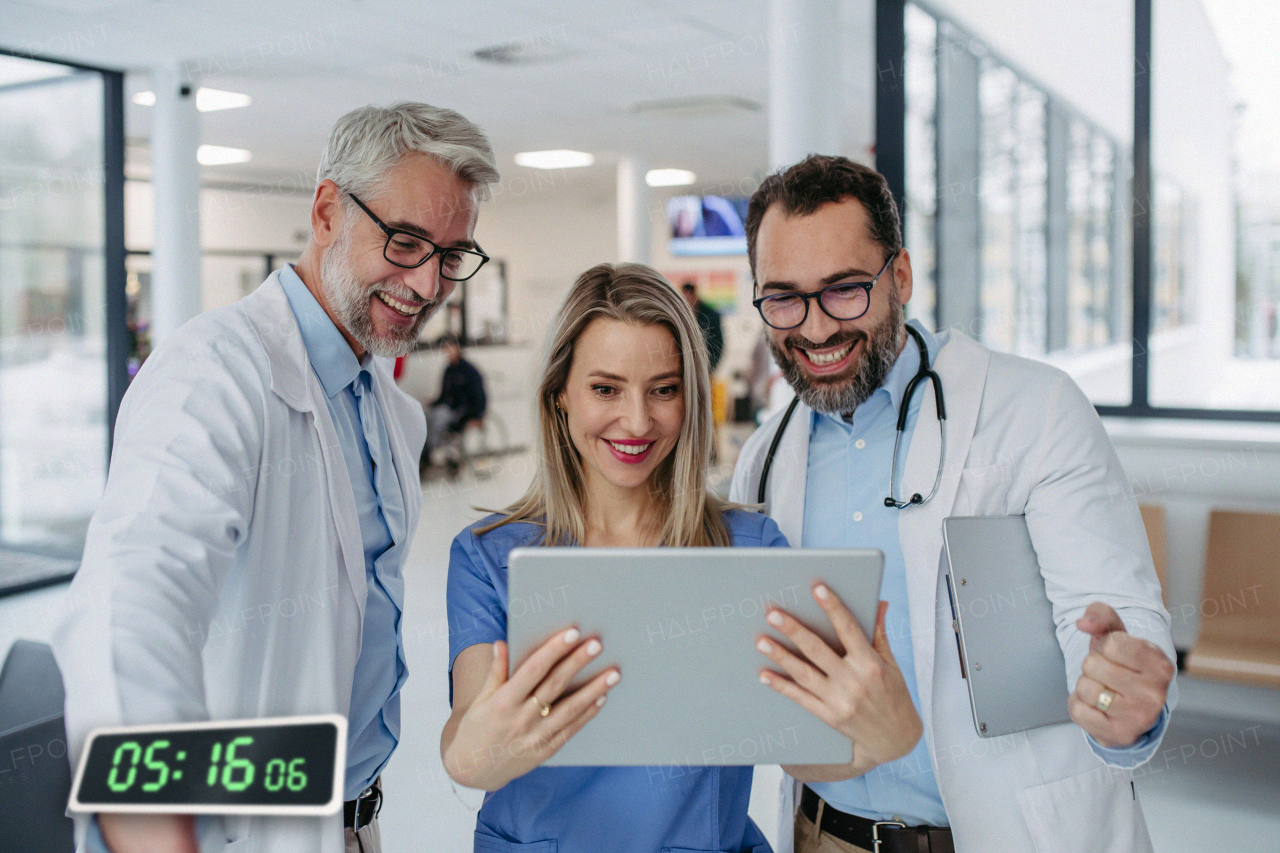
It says 5 h 16 min 06 s
